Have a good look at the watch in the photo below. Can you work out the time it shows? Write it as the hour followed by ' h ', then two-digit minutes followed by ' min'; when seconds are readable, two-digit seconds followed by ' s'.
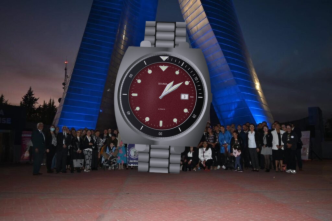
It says 1 h 09 min
